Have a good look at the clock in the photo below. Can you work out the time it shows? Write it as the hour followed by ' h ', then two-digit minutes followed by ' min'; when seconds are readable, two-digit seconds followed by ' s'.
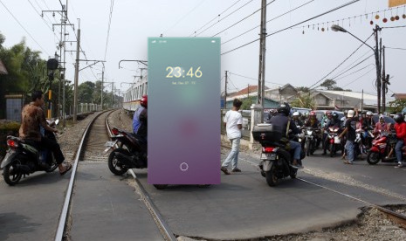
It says 23 h 46 min
